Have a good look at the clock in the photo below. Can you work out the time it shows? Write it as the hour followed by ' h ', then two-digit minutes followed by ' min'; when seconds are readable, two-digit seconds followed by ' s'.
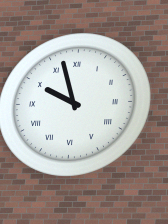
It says 9 h 57 min
